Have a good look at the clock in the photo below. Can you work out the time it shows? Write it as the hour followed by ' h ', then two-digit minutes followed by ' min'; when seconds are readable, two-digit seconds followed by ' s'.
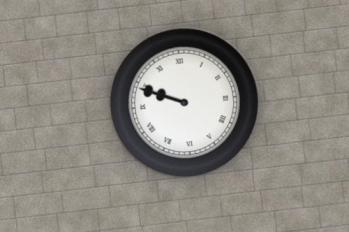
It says 9 h 49 min
